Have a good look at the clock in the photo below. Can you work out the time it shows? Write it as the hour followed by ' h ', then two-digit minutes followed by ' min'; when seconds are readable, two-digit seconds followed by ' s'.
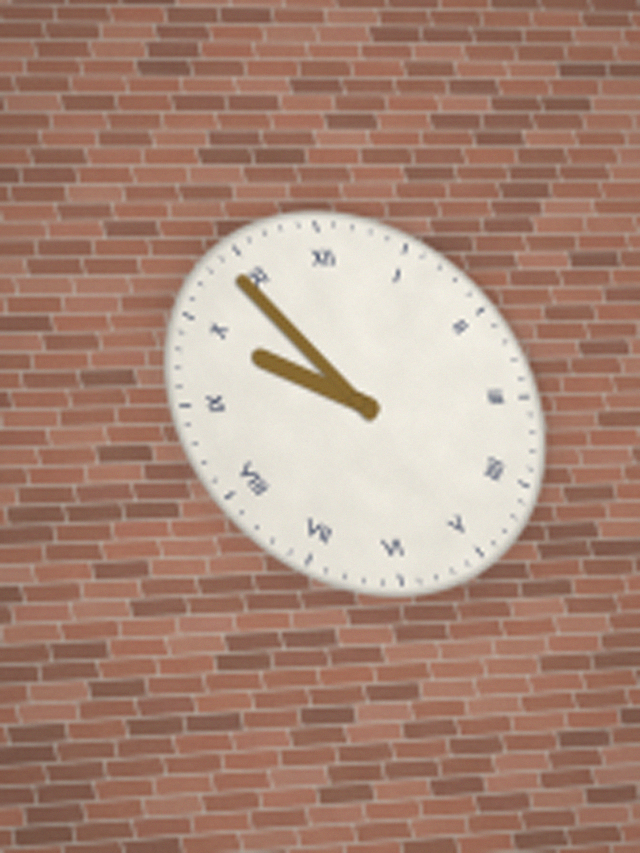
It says 9 h 54 min
